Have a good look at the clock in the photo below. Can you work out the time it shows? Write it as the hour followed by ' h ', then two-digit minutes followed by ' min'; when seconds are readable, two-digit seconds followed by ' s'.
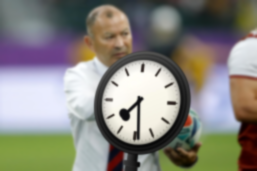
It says 7 h 29 min
